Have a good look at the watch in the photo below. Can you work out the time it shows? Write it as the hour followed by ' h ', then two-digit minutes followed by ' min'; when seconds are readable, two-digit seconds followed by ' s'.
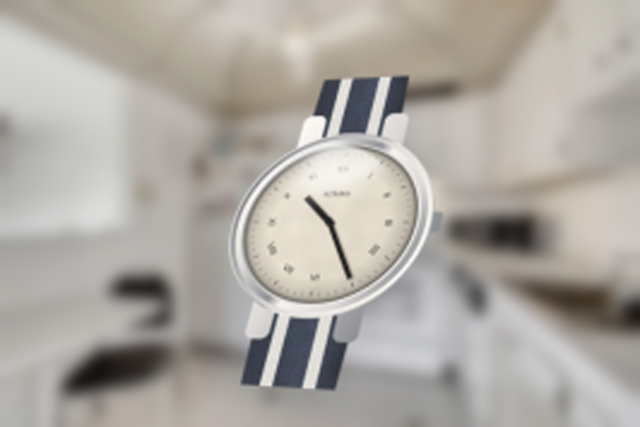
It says 10 h 25 min
